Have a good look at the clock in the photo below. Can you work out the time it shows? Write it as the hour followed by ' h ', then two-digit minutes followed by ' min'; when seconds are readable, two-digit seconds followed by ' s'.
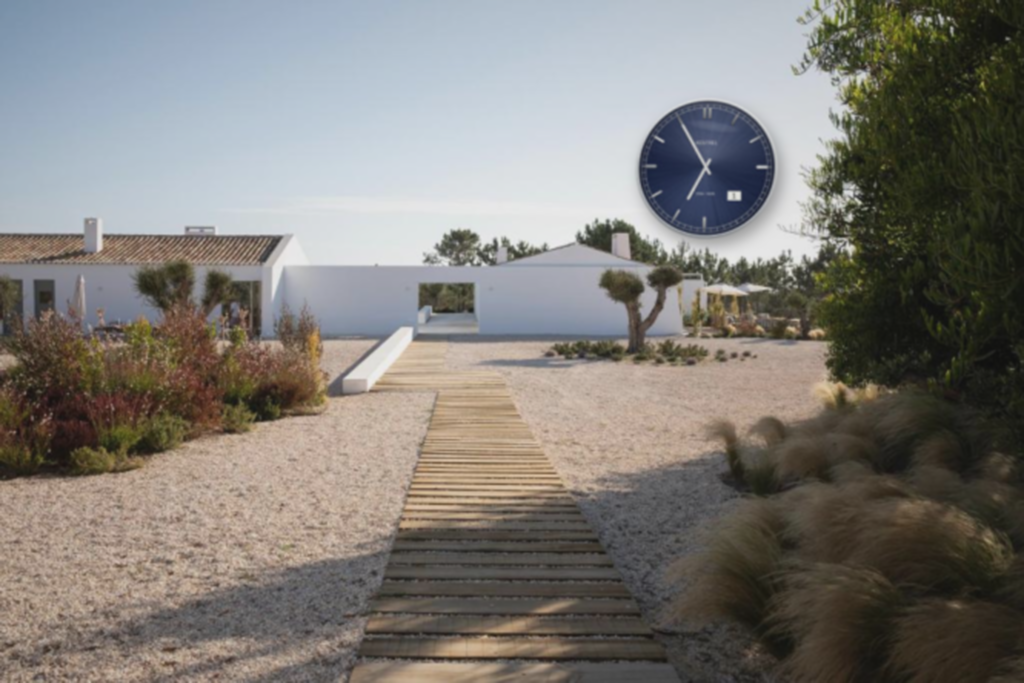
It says 6 h 55 min
